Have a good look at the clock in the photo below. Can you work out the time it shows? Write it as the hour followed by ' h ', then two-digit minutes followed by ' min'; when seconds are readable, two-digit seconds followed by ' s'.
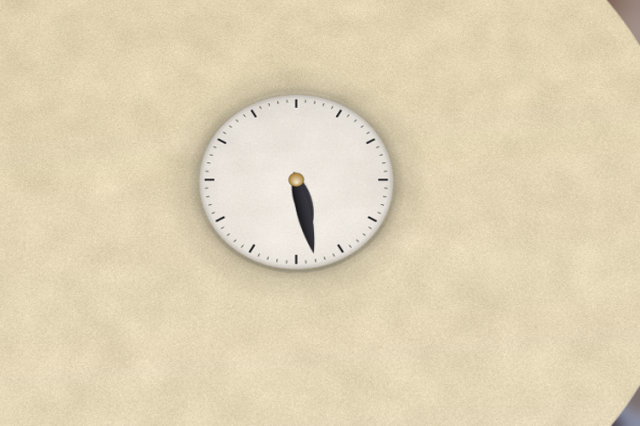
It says 5 h 28 min
